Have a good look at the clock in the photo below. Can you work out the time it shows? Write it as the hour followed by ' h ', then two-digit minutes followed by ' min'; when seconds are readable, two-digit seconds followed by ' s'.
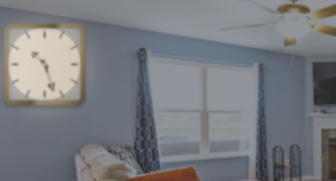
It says 10 h 27 min
